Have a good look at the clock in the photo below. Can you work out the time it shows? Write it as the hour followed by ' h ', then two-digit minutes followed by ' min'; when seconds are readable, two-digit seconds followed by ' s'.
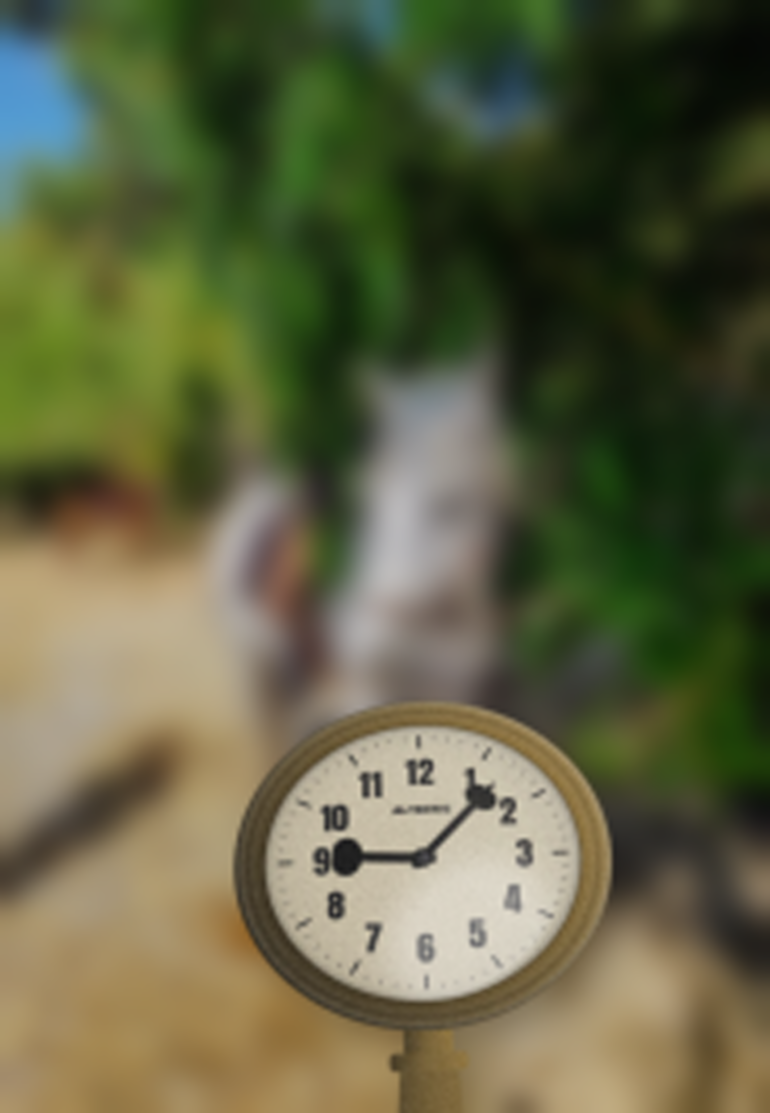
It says 9 h 07 min
